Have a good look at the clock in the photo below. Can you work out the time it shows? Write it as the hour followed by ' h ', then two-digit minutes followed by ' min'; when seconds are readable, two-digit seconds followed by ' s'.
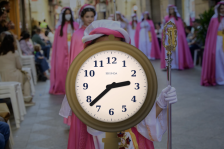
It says 2 h 38 min
